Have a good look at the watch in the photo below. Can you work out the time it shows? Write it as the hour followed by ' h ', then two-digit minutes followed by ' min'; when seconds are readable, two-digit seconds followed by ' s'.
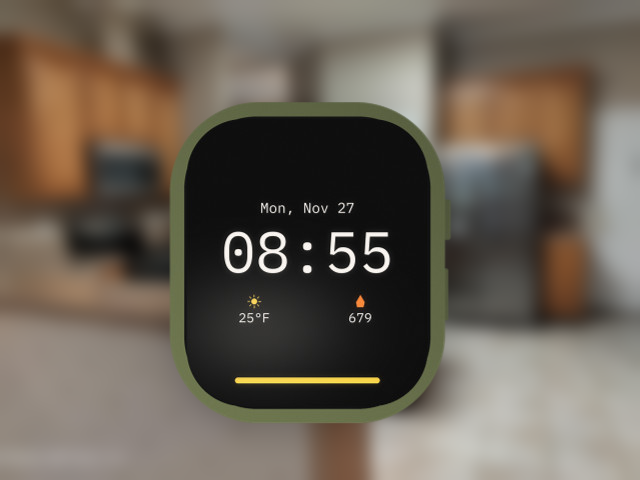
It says 8 h 55 min
